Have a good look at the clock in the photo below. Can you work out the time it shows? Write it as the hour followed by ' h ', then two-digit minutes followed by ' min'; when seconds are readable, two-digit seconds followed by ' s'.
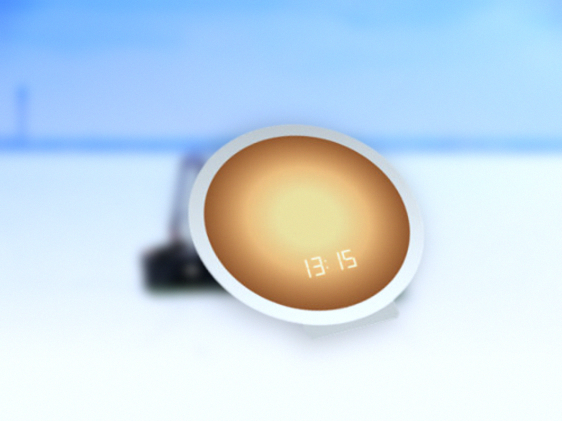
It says 13 h 15 min
